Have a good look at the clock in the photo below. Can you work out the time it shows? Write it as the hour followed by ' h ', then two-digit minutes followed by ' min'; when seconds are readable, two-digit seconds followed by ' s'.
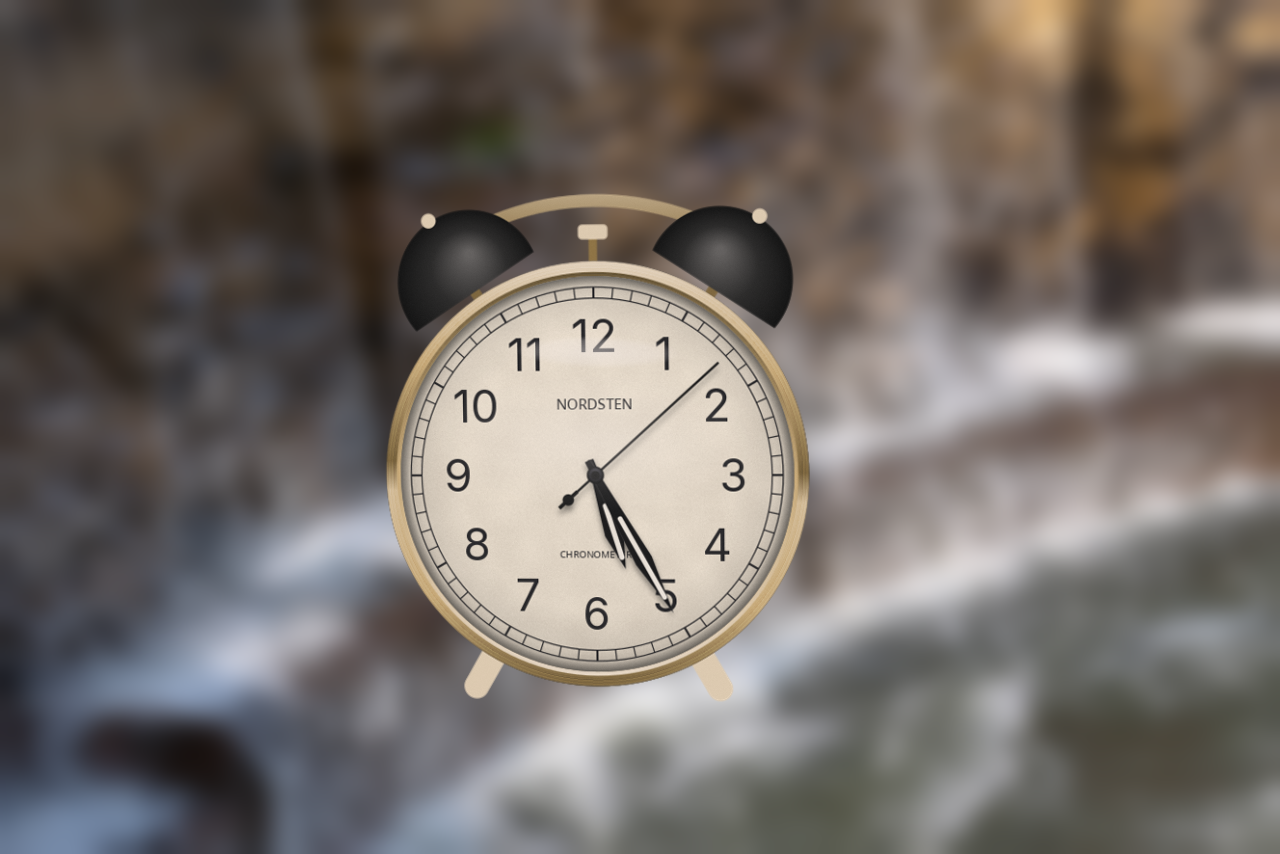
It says 5 h 25 min 08 s
